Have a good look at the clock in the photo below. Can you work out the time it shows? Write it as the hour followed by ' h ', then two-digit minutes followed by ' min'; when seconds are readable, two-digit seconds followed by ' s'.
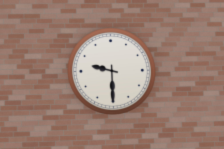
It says 9 h 30 min
